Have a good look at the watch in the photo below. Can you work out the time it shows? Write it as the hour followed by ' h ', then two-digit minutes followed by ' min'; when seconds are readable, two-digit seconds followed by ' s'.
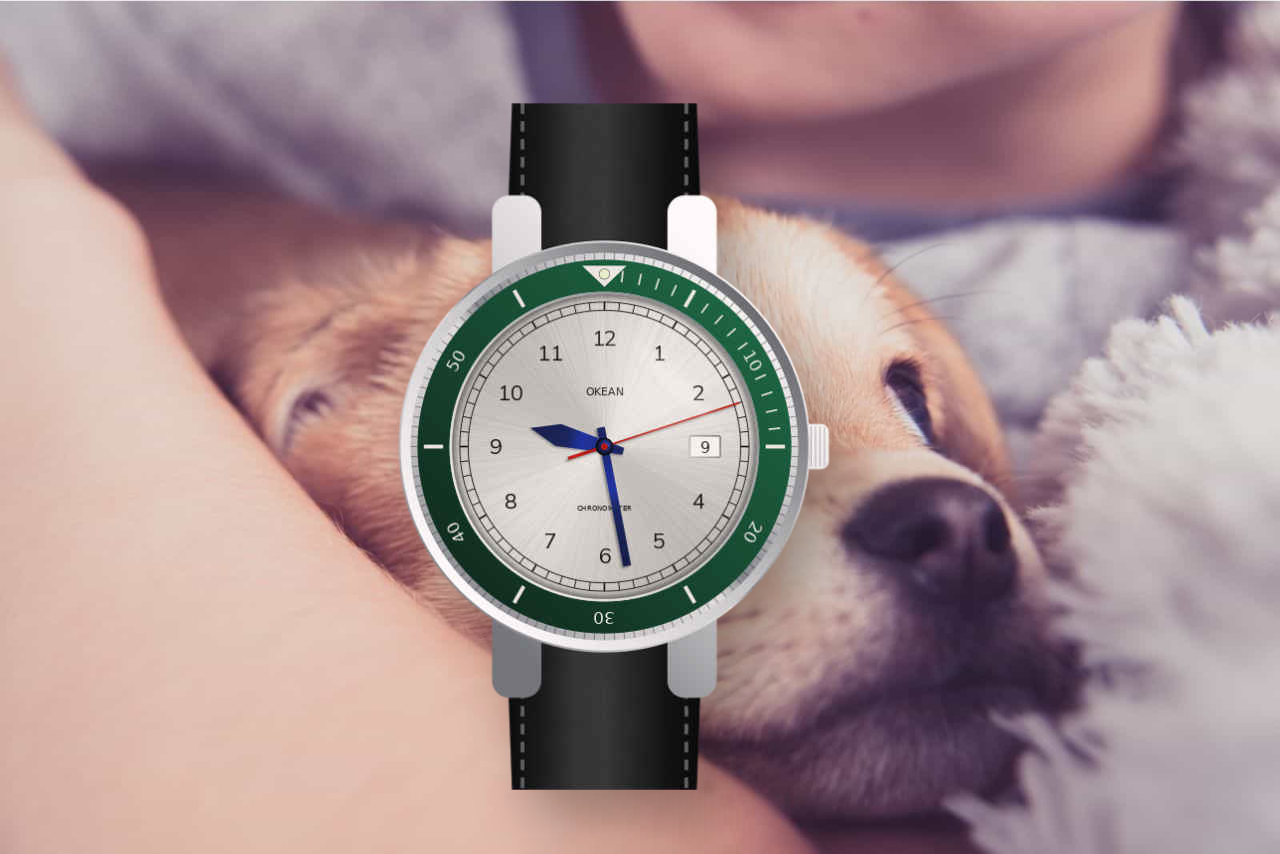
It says 9 h 28 min 12 s
